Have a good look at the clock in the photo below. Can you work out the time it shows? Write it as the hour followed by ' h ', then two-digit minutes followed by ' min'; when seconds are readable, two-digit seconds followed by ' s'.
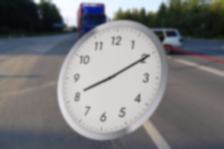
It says 8 h 10 min
